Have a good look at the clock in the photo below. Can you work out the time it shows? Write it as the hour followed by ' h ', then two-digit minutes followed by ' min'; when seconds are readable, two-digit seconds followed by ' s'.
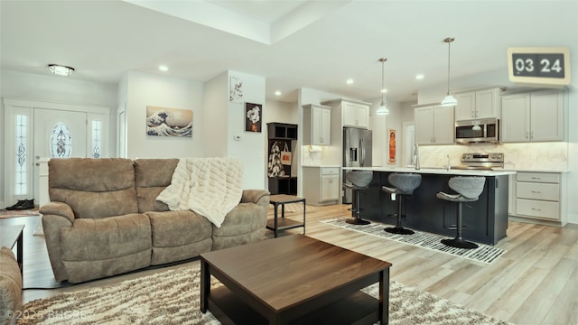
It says 3 h 24 min
